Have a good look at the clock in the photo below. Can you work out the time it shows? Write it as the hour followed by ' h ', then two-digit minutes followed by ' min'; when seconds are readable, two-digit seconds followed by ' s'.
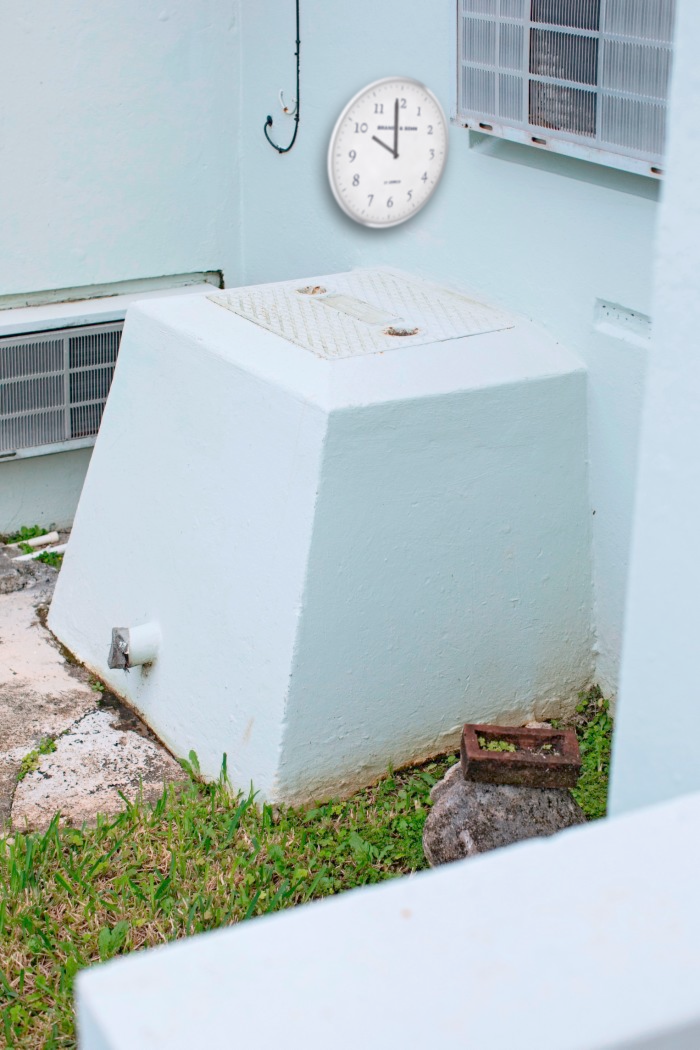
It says 9 h 59 min
